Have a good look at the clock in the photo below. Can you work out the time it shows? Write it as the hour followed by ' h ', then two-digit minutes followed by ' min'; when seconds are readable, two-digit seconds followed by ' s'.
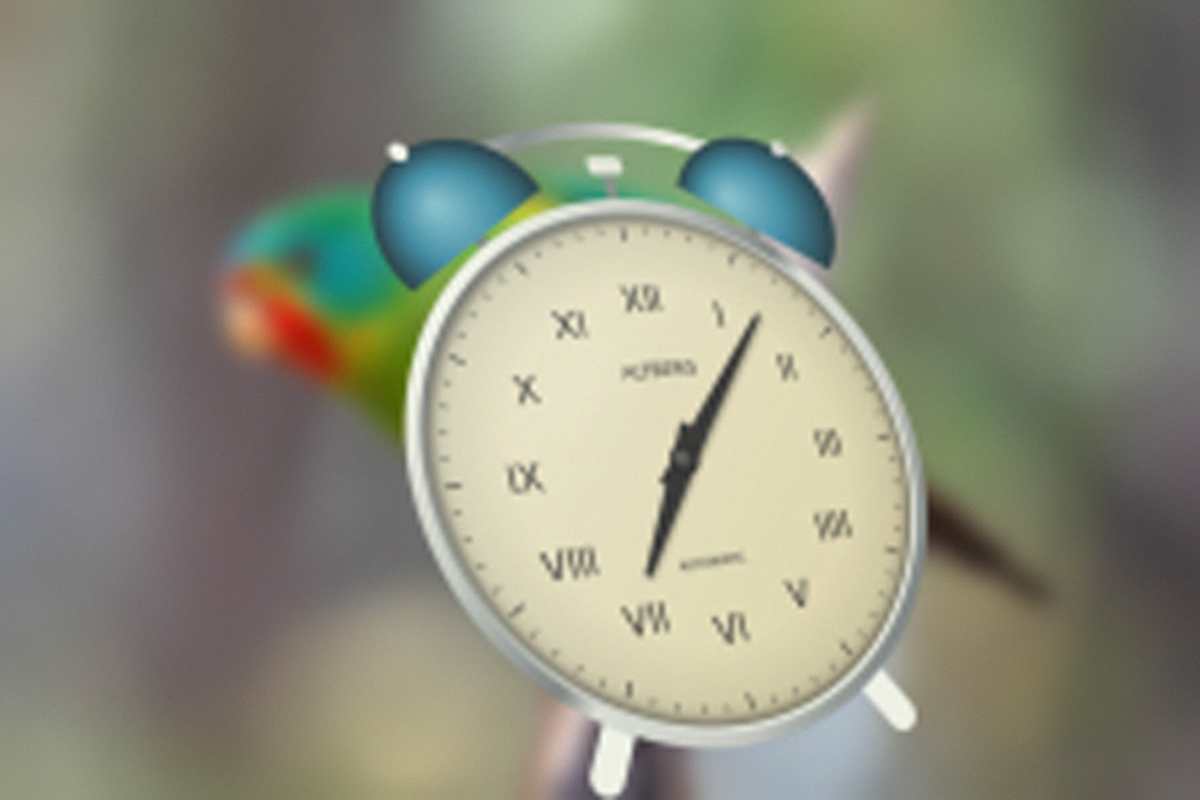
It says 7 h 07 min
